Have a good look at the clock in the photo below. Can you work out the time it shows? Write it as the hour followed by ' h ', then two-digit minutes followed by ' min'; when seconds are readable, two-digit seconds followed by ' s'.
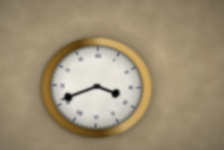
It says 3 h 41 min
